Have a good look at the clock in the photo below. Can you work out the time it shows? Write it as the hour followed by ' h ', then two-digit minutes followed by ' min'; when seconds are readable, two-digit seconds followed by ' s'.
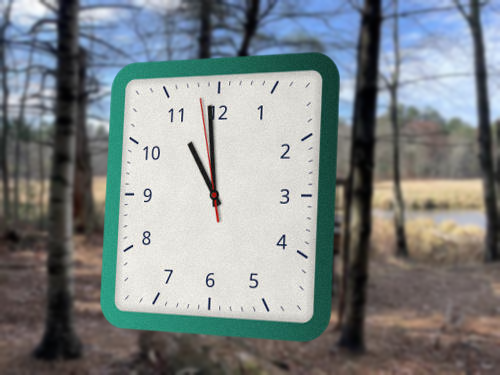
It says 10 h 58 min 58 s
